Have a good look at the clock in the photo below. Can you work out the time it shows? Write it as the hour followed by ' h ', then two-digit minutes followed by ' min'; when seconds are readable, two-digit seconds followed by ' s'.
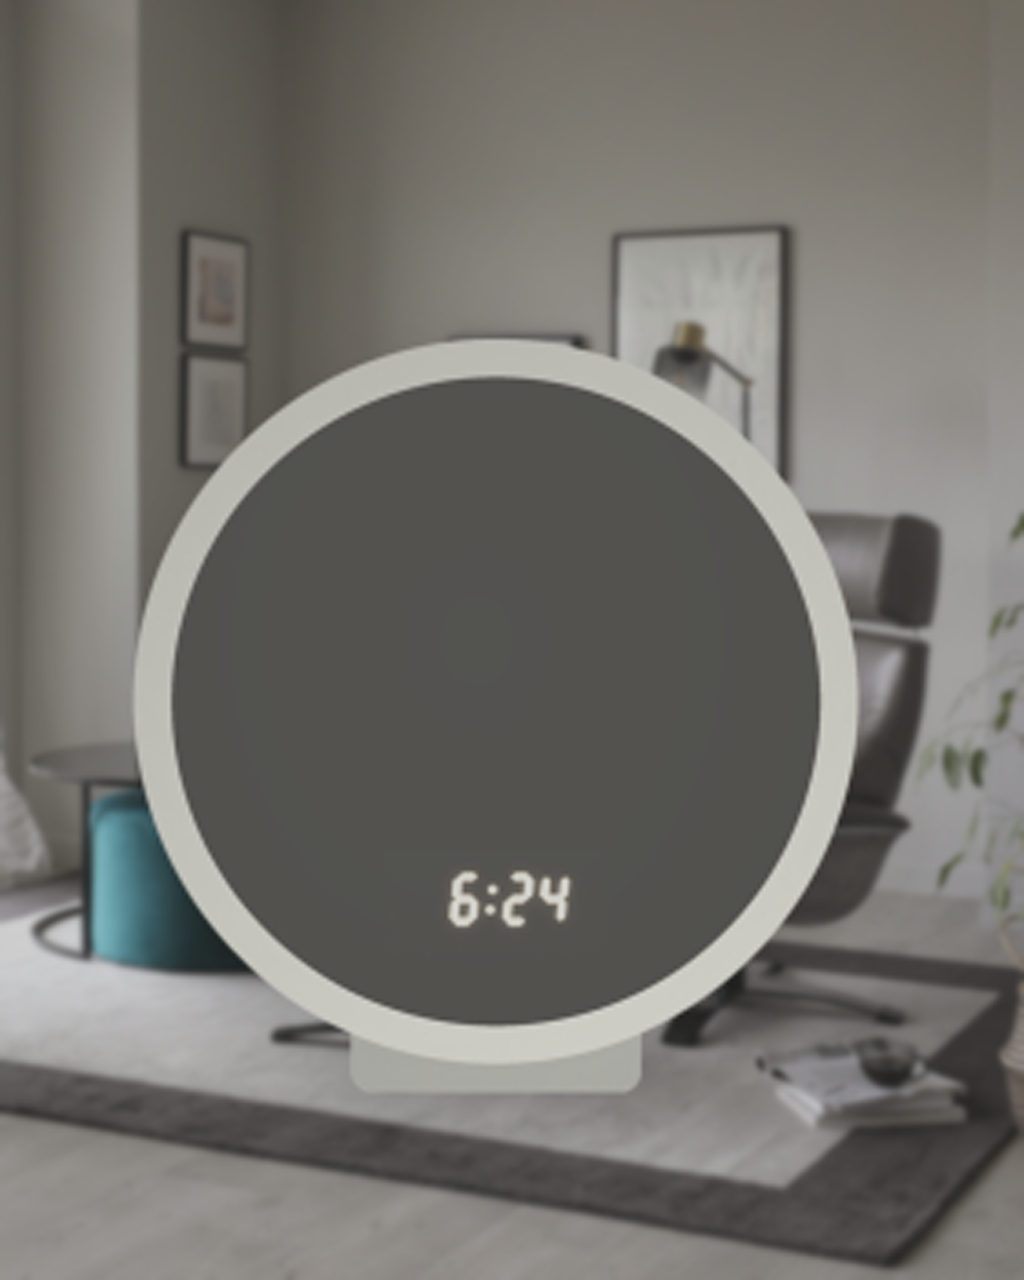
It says 6 h 24 min
